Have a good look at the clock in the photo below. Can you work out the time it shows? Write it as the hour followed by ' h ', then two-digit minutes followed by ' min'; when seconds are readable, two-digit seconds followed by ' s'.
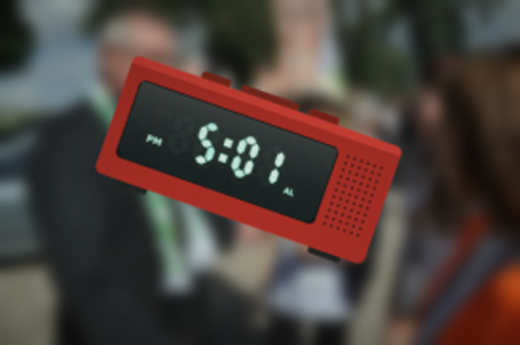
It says 5 h 01 min
